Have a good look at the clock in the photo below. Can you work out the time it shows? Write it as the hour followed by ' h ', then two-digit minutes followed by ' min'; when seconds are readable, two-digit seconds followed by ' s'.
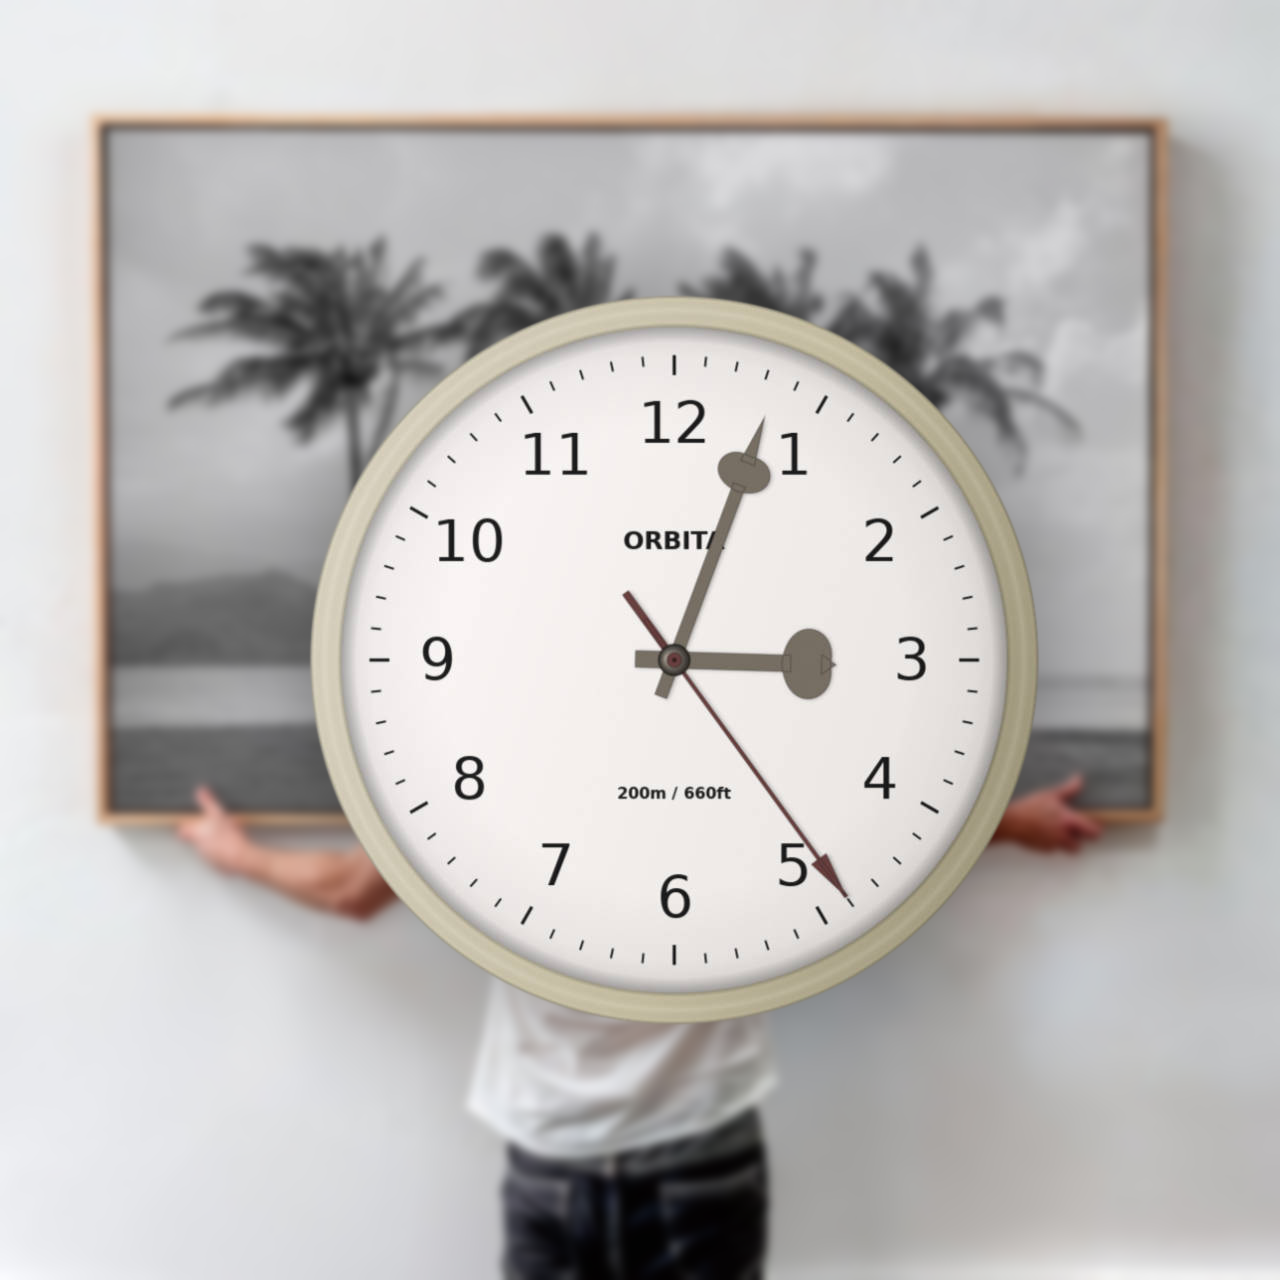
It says 3 h 03 min 24 s
